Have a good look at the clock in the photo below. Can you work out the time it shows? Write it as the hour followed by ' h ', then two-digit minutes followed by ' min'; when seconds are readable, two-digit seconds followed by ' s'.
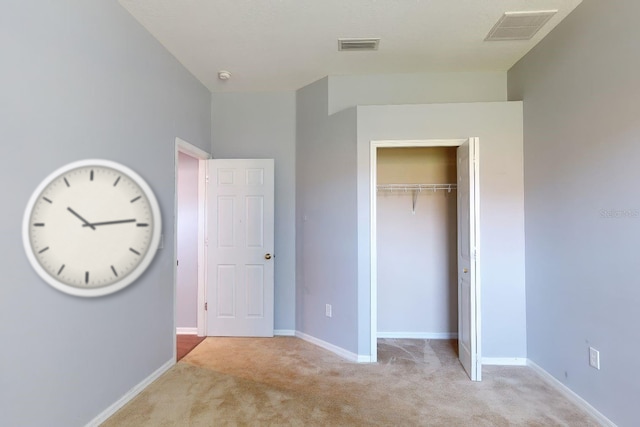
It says 10 h 14 min
